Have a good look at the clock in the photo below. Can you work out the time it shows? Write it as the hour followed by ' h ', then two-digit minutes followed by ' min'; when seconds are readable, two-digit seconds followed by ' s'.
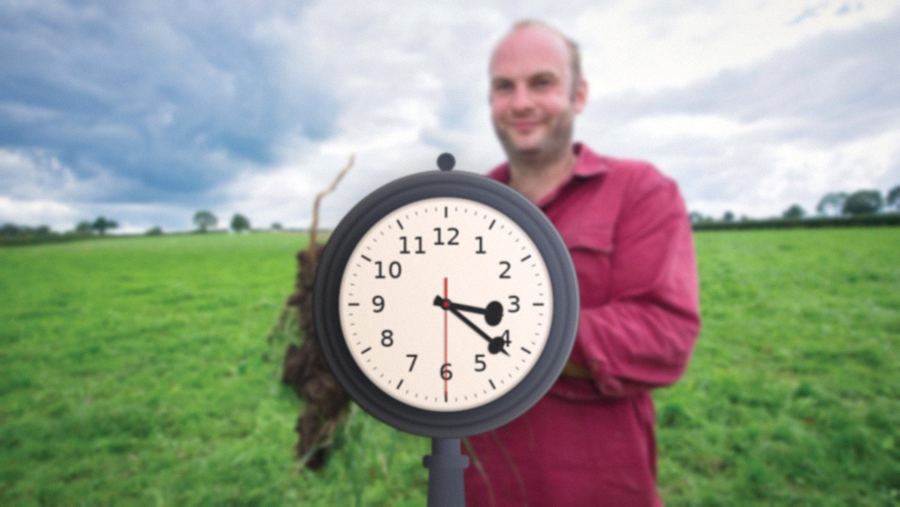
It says 3 h 21 min 30 s
